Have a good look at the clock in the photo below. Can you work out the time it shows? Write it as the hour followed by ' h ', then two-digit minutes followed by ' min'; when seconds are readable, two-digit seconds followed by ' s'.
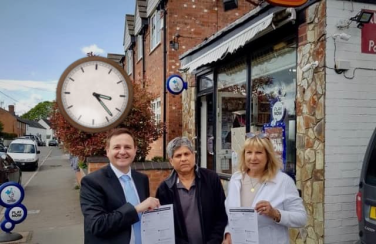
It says 3 h 23 min
